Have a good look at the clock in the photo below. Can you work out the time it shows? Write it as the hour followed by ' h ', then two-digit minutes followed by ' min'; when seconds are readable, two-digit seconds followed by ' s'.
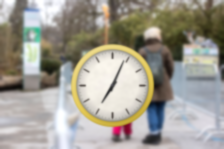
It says 7 h 04 min
